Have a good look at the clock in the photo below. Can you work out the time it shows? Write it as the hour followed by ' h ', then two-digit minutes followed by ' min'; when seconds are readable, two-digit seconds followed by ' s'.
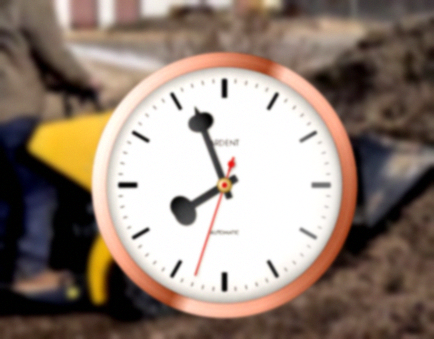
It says 7 h 56 min 33 s
